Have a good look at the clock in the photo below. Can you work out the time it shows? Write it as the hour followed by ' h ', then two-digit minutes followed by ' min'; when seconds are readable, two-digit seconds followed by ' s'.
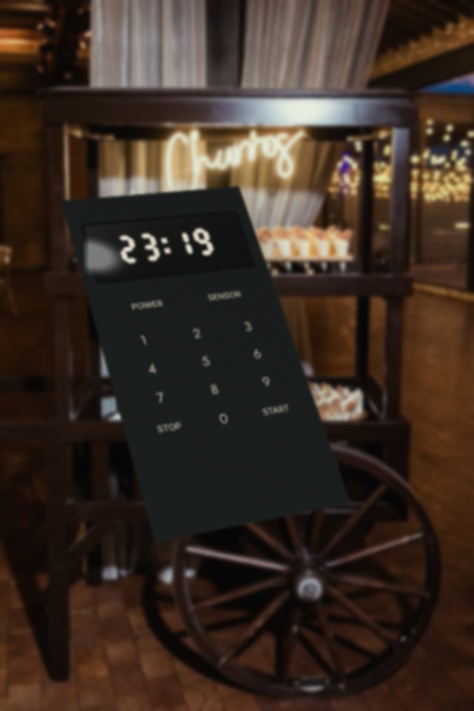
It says 23 h 19 min
